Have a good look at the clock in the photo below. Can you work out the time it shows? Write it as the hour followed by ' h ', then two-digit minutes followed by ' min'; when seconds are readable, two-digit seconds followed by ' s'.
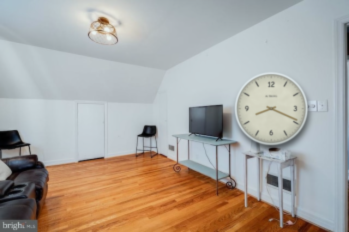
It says 8 h 19 min
